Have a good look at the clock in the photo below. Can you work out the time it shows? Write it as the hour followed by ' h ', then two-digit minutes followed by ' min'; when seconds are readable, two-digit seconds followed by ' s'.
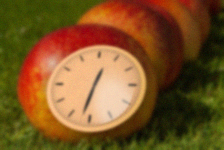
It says 12 h 32 min
